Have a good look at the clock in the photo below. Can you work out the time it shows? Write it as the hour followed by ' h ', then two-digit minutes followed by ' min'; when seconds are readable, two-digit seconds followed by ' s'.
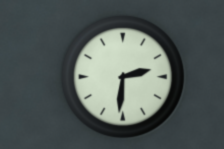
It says 2 h 31 min
